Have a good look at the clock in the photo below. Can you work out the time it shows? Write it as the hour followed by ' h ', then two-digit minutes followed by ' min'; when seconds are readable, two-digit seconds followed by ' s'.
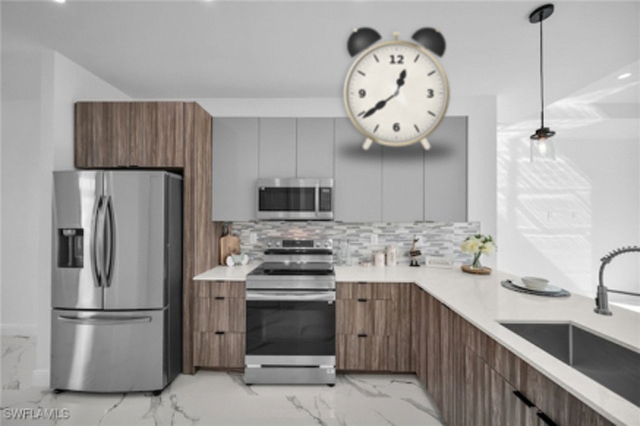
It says 12 h 39 min
